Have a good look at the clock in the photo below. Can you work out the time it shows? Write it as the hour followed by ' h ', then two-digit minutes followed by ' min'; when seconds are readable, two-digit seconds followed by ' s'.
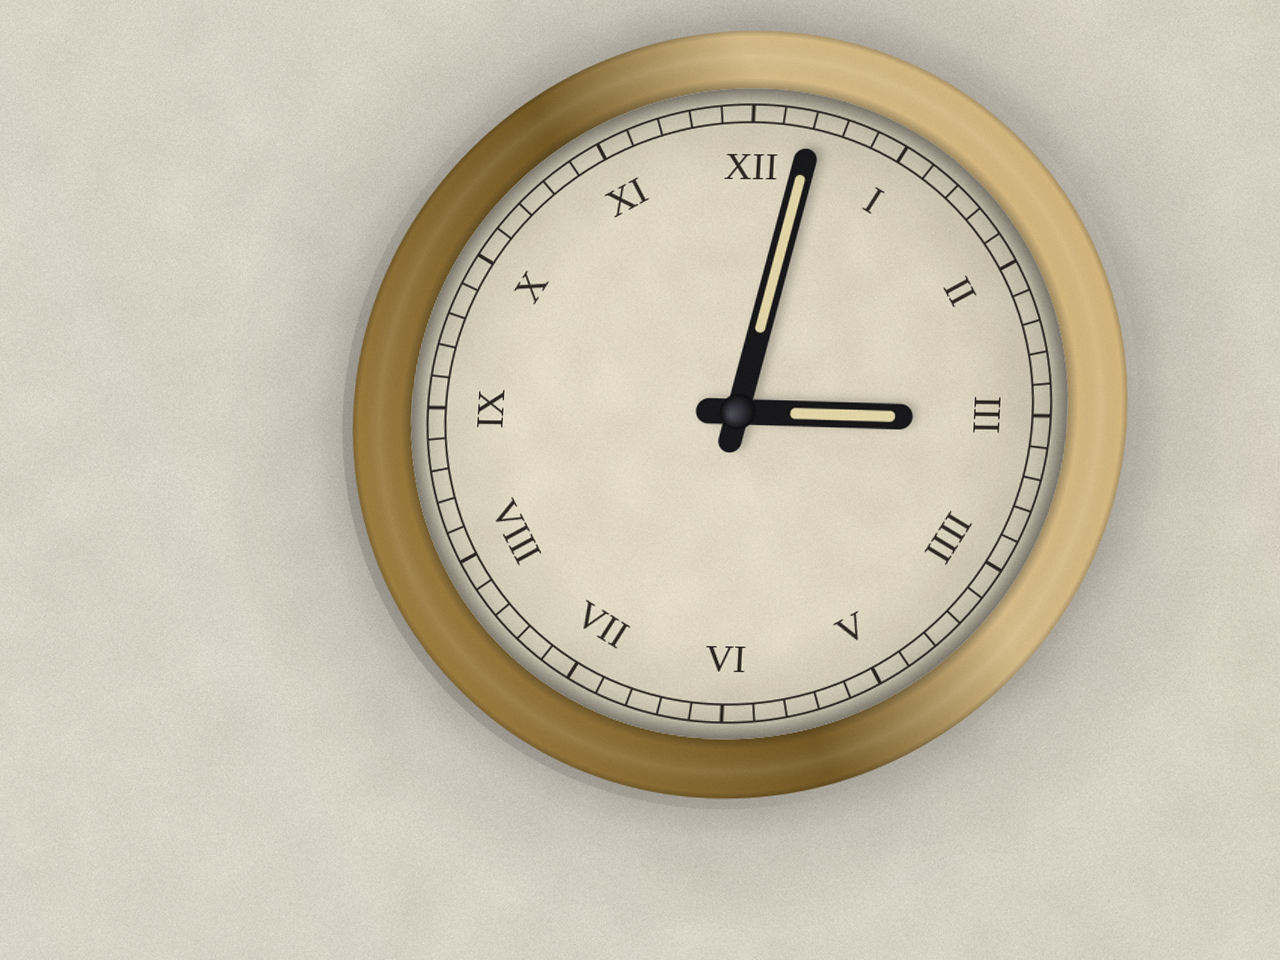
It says 3 h 02 min
